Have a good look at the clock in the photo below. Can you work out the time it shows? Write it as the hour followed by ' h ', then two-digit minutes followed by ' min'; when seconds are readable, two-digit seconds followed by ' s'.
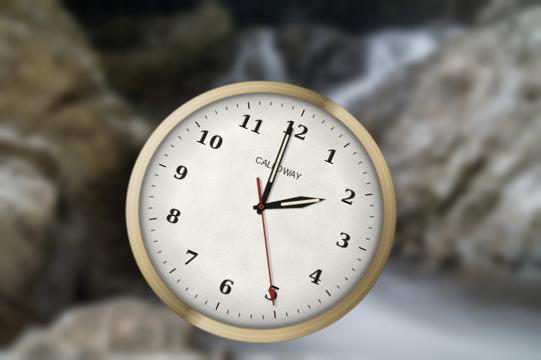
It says 1 h 59 min 25 s
